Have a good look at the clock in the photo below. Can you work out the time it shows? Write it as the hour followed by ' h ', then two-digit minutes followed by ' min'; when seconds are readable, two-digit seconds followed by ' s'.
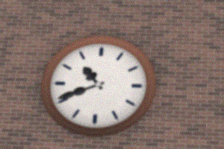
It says 10 h 41 min
